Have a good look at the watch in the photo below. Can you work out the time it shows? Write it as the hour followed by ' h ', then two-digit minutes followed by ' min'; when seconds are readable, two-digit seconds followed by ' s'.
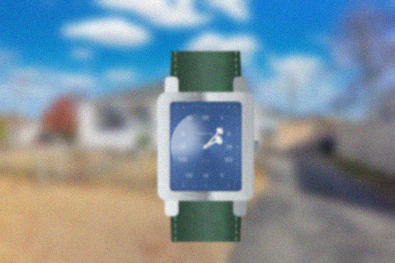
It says 2 h 07 min
